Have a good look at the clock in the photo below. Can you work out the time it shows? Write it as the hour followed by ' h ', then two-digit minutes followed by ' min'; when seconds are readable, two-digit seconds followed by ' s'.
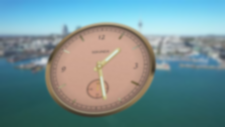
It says 1 h 28 min
